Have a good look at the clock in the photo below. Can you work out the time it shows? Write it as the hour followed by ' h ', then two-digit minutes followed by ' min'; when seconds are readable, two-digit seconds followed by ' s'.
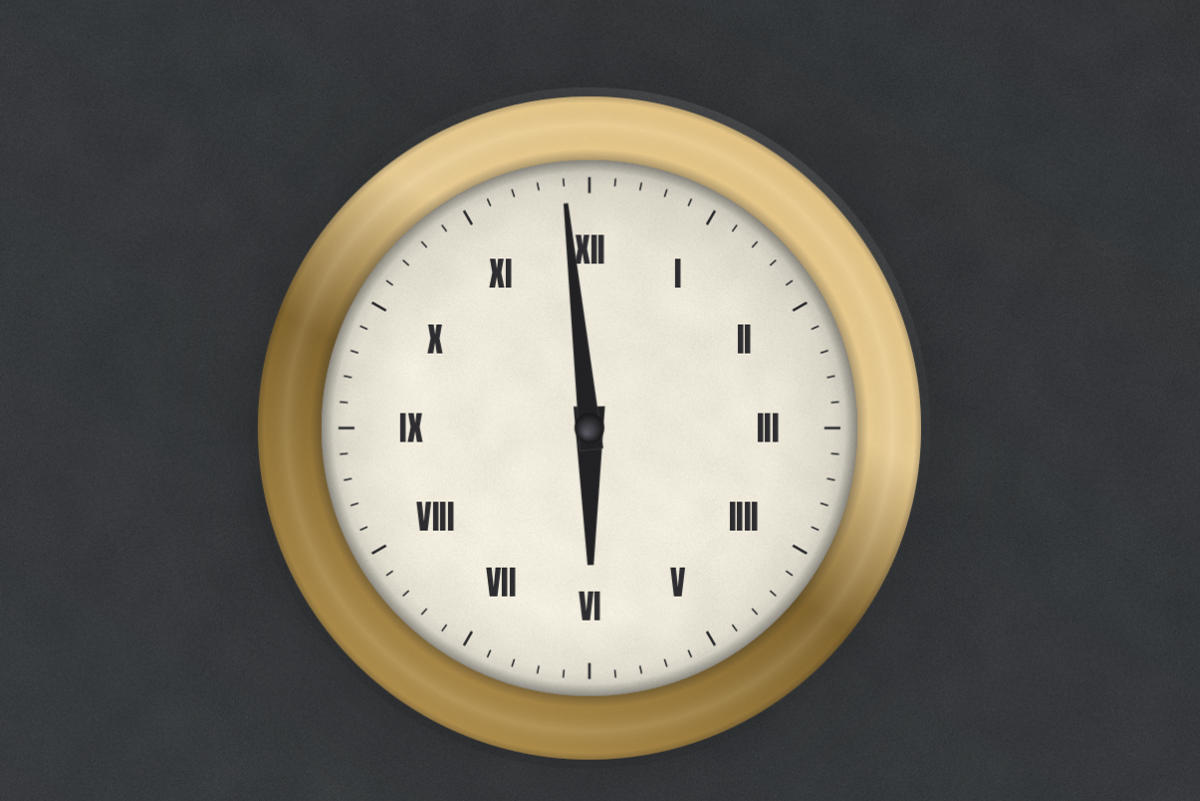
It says 5 h 59 min
